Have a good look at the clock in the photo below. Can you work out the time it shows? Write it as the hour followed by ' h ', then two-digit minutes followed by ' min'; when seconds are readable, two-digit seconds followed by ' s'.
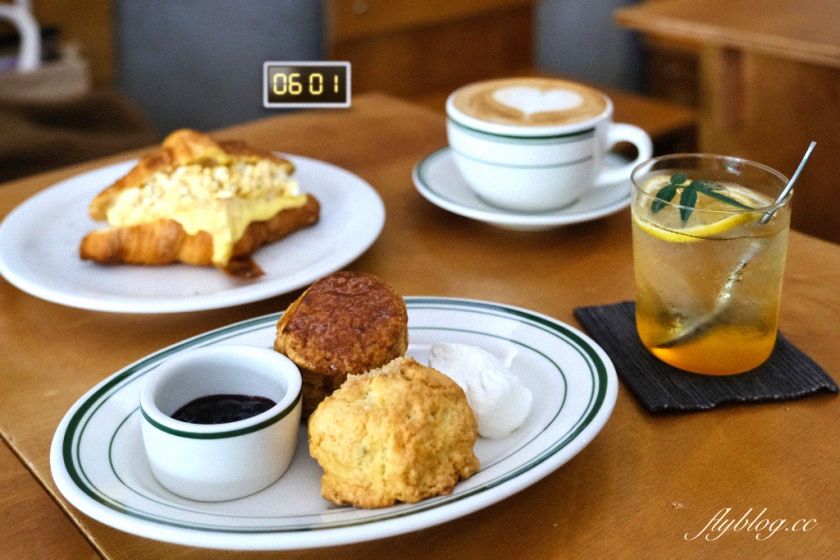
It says 6 h 01 min
